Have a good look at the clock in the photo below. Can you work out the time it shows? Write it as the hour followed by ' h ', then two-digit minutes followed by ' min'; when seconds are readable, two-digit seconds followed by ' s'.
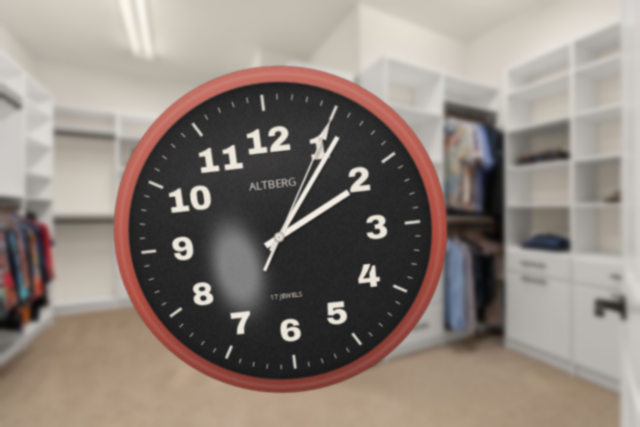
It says 2 h 06 min 05 s
